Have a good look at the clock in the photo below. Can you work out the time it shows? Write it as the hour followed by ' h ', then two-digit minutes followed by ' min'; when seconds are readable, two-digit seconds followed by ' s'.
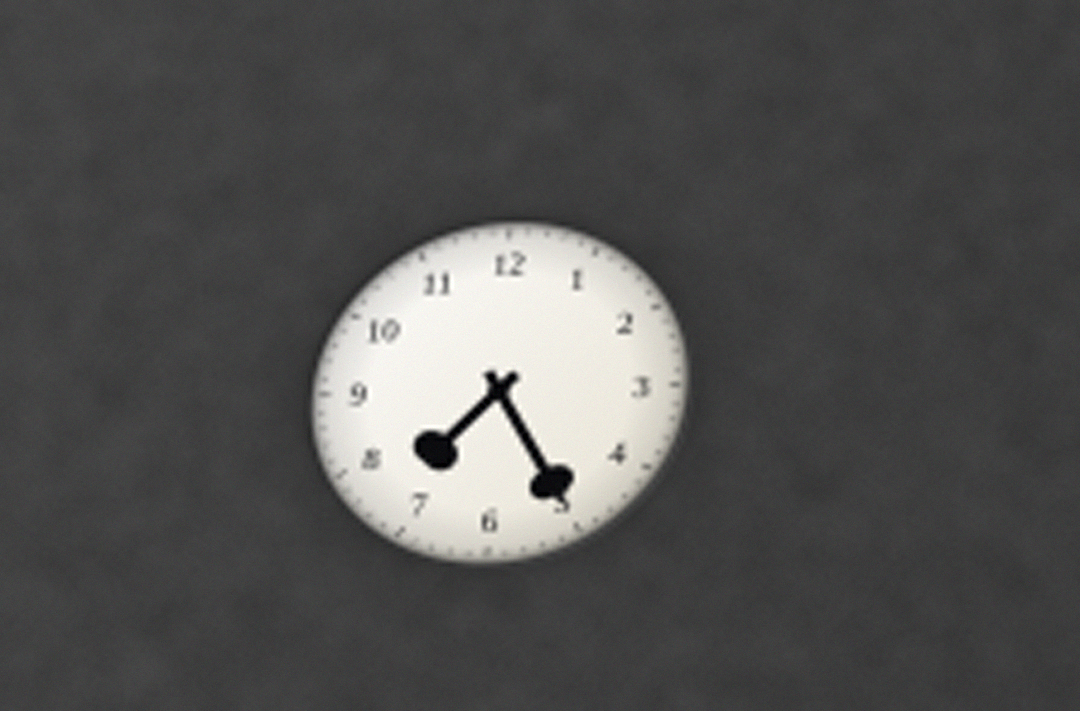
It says 7 h 25 min
